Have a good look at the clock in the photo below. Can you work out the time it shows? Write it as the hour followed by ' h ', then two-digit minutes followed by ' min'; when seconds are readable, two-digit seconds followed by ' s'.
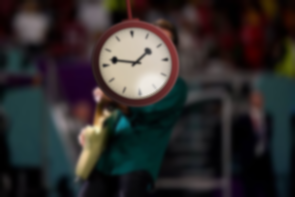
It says 1 h 47 min
